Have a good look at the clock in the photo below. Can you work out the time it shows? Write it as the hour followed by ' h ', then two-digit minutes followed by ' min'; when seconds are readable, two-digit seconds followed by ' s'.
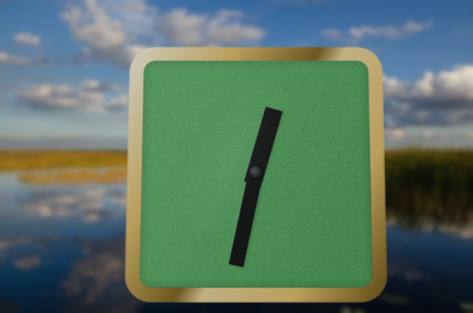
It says 12 h 32 min
